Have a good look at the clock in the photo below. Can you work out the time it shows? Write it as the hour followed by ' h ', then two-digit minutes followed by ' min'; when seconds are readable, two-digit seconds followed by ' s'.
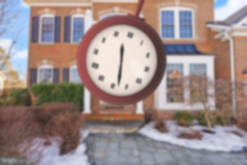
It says 11 h 28 min
